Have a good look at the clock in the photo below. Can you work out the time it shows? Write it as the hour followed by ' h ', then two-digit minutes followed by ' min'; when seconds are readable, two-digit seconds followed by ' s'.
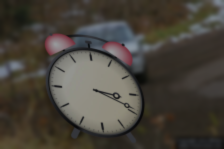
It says 3 h 19 min
